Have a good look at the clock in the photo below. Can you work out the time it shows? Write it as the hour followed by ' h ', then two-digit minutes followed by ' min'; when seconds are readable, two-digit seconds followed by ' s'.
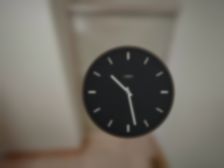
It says 10 h 28 min
